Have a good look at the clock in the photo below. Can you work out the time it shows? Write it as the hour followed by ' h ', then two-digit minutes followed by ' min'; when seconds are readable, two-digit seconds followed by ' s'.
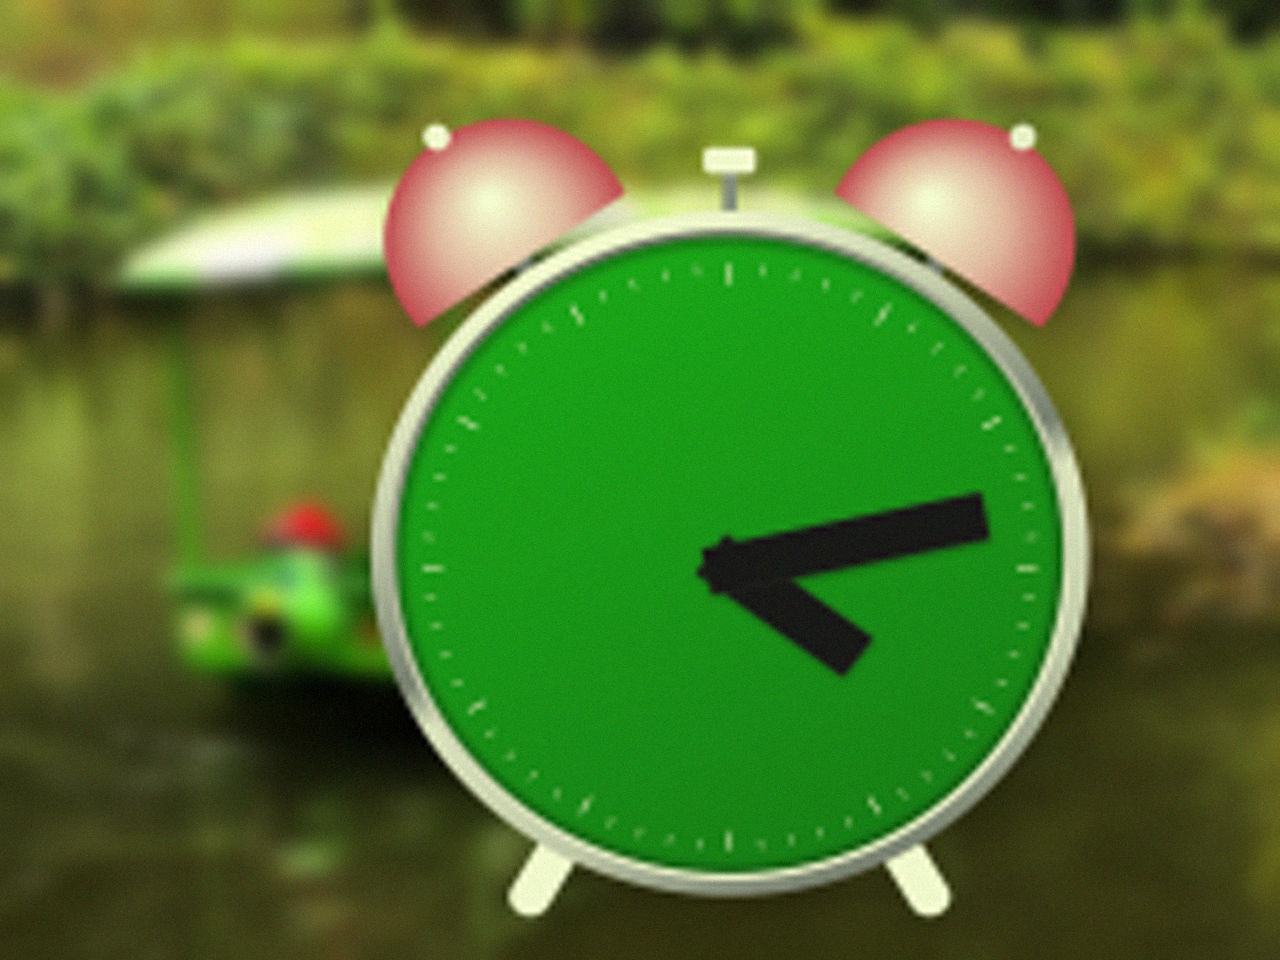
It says 4 h 13 min
